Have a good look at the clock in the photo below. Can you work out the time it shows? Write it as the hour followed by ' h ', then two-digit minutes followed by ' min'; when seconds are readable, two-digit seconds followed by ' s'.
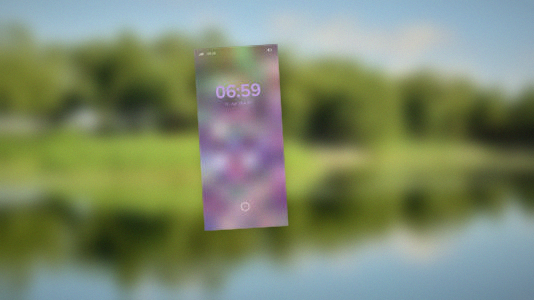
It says 6 h 59 min
